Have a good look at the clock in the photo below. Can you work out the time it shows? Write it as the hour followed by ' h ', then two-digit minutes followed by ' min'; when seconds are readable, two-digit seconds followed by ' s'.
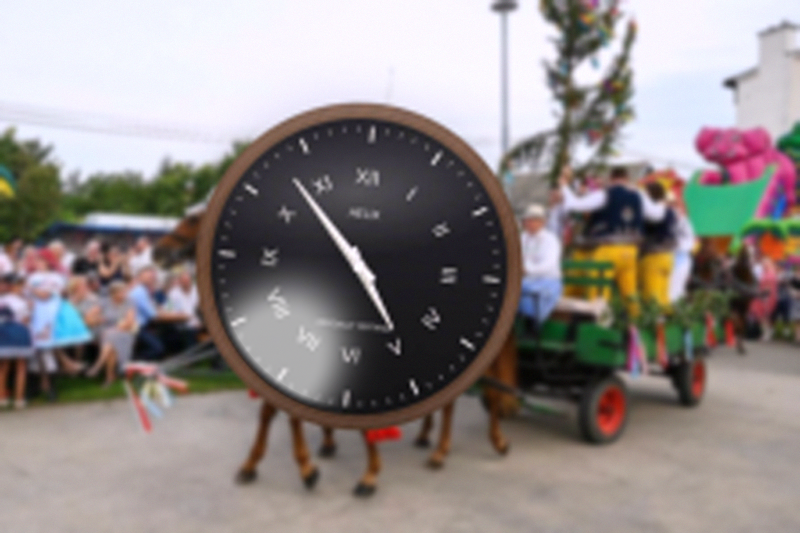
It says 4 h 53 min
